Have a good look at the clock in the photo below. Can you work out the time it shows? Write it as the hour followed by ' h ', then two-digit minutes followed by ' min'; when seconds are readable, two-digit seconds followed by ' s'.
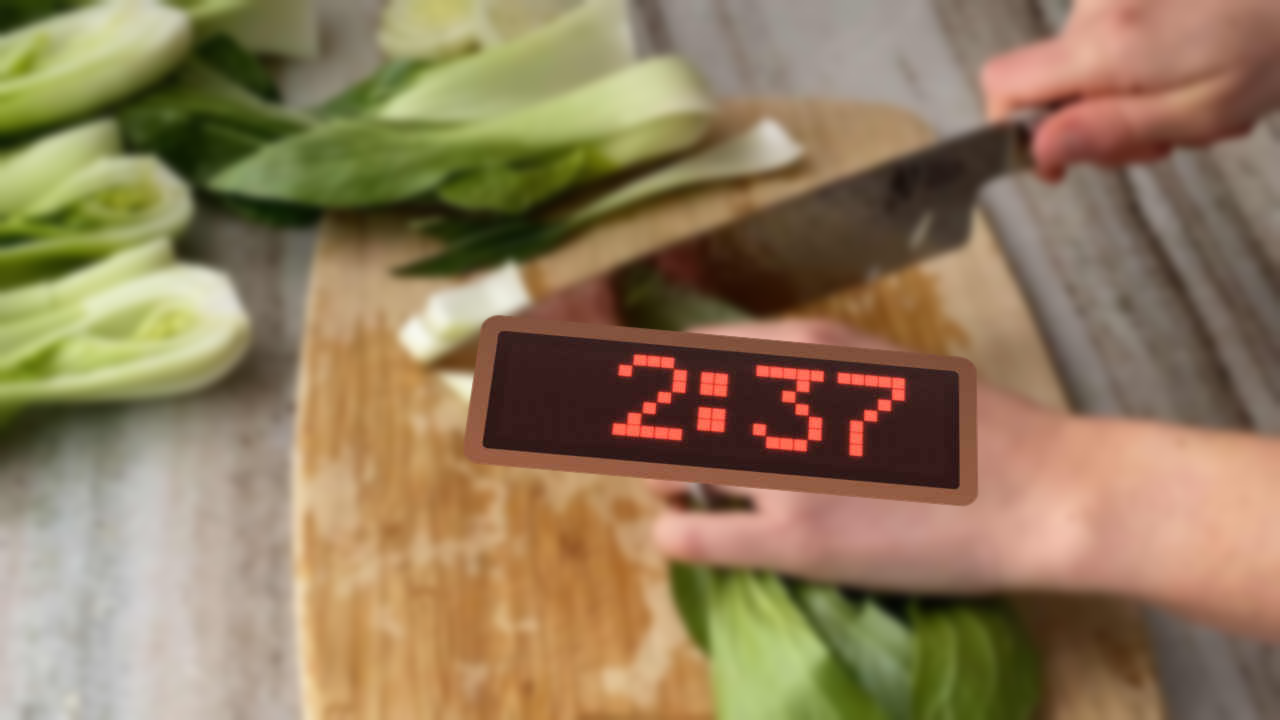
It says 2 h 37 min
